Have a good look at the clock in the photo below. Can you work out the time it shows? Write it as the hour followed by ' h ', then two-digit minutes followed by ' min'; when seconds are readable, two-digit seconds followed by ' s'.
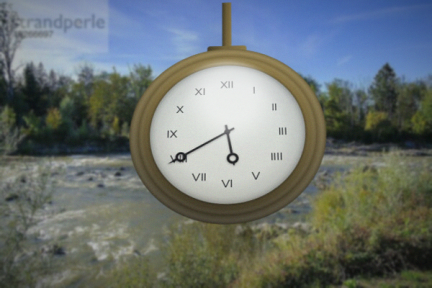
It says 5 h 40 min
